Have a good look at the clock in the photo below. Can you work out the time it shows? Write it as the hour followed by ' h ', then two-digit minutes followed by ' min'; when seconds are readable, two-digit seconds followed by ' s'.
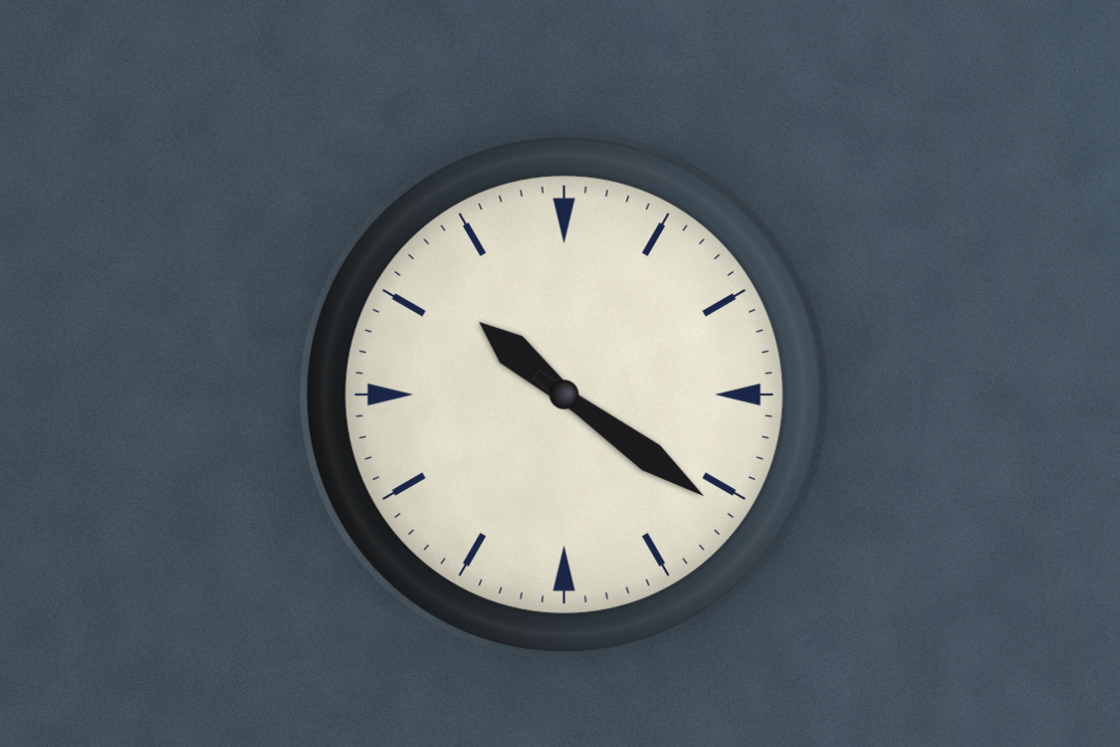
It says 10 h 21 min
